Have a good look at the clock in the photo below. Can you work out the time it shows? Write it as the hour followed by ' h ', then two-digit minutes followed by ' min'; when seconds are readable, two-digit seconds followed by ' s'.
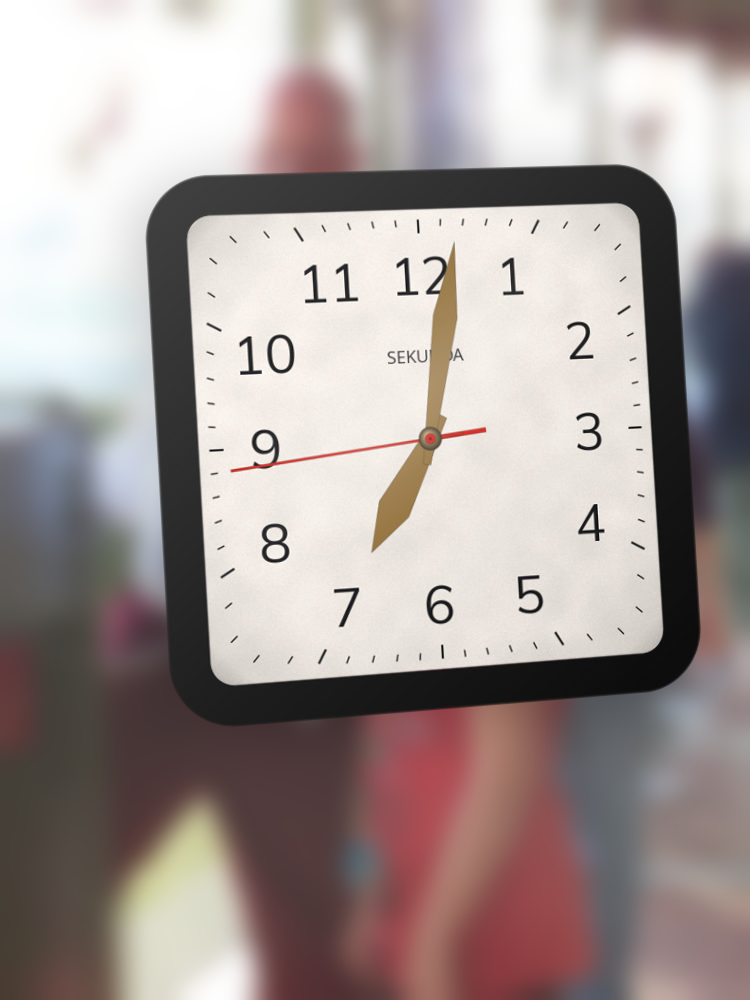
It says 7 h 01 min 44 s
